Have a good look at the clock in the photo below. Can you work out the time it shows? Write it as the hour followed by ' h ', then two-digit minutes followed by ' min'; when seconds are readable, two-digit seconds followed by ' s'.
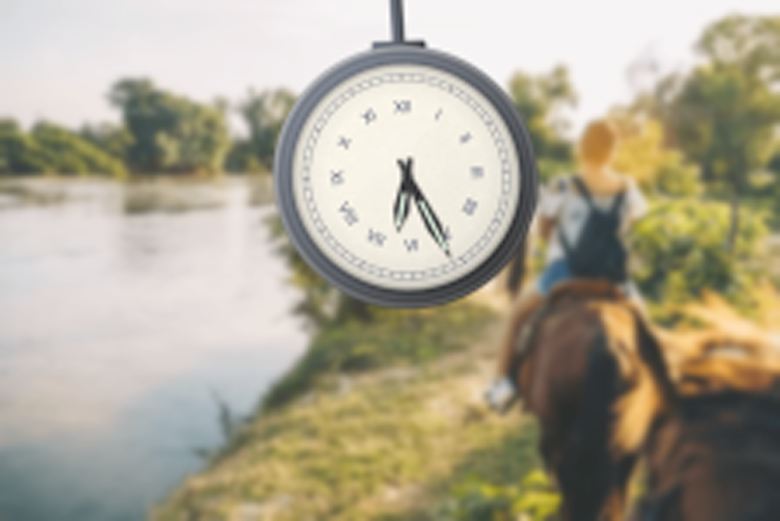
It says 6 h 26 min
